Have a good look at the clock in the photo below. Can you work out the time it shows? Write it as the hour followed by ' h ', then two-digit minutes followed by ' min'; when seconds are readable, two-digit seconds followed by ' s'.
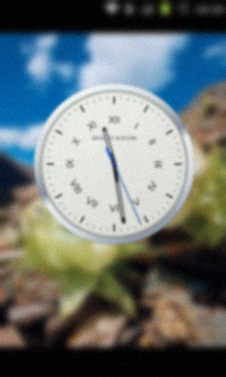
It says 11 h 28 min 26 s
